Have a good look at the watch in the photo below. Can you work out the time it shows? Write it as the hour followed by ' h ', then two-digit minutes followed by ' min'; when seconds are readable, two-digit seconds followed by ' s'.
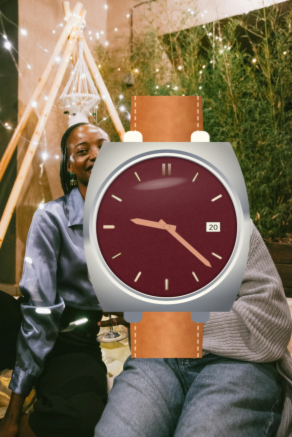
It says 9 h 22 min
